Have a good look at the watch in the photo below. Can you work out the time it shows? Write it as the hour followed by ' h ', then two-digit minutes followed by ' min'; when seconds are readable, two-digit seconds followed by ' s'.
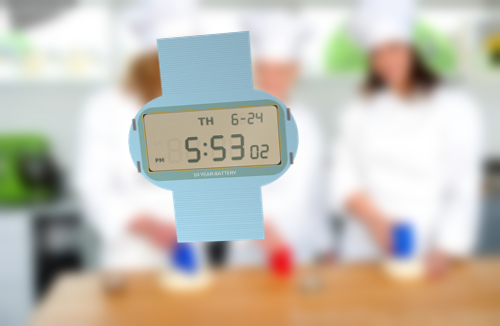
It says 5 h 53 min 02 s
